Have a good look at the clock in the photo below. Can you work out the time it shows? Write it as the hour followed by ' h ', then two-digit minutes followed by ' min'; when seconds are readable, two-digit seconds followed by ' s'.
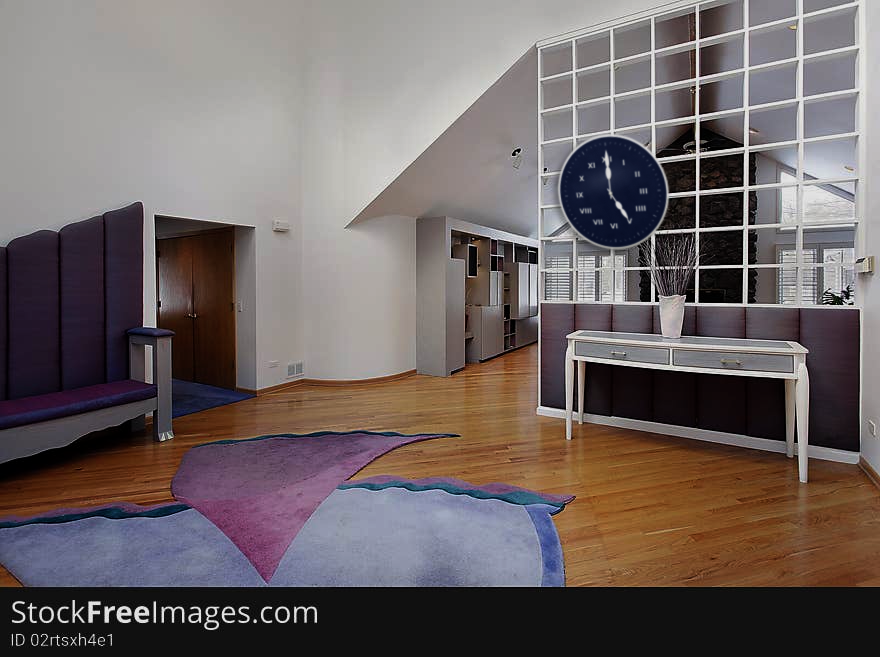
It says 5 h 00 min
